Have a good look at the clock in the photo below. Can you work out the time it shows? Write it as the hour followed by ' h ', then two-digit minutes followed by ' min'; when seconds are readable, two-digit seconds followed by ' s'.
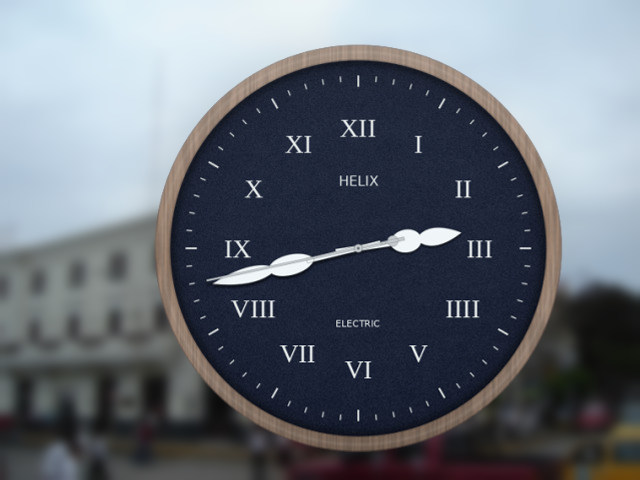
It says 2 h 42 min 43 s
